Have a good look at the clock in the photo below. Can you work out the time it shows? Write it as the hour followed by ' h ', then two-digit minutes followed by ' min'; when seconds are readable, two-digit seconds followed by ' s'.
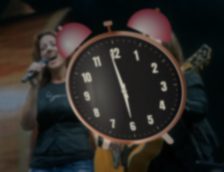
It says 5 h 59 min
